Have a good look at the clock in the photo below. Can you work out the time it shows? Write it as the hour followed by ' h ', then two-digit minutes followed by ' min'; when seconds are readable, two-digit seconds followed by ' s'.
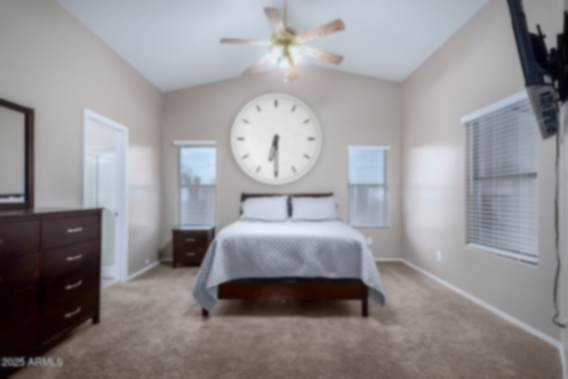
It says 6 h 30 min
